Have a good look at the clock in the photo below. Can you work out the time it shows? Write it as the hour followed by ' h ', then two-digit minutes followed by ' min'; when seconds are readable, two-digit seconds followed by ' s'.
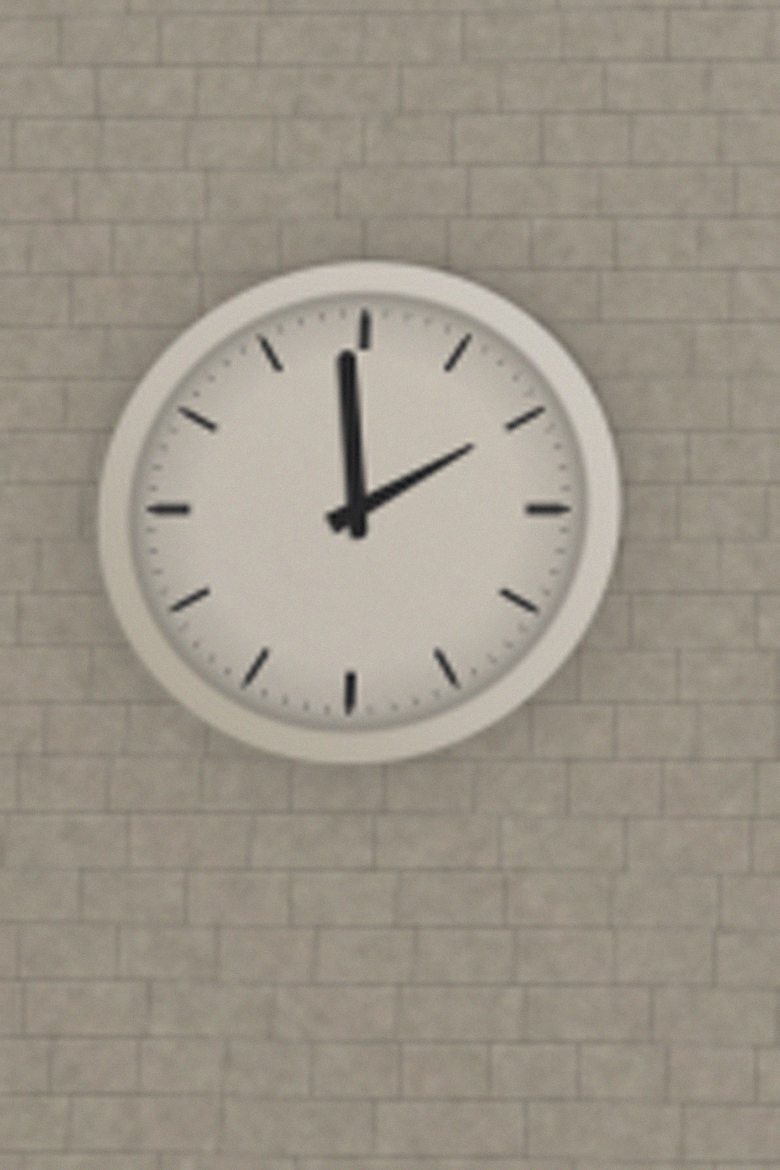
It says 1 h 59 min
